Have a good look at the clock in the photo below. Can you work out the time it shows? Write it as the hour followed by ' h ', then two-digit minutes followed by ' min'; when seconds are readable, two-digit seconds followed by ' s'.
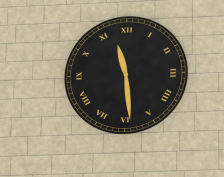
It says 11 h 29 min
